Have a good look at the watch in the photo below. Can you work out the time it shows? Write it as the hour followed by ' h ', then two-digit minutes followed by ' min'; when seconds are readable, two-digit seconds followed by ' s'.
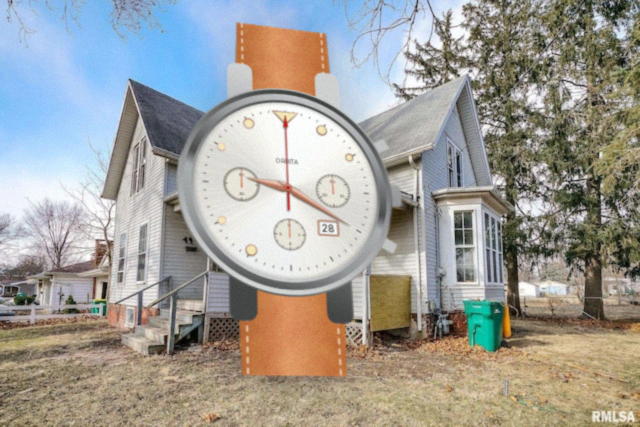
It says 9 h 20 min
